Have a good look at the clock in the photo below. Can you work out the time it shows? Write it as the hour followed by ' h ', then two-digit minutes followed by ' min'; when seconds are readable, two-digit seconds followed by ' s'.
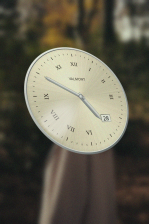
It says 4 h 50 min
